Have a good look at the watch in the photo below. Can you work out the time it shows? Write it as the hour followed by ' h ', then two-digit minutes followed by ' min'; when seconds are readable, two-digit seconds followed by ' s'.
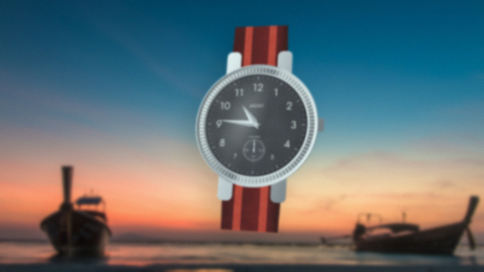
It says 10 h 46 min
